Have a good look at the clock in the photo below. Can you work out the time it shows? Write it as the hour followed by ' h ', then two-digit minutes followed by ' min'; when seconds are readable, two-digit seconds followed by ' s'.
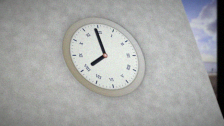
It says 7 h 59 min
